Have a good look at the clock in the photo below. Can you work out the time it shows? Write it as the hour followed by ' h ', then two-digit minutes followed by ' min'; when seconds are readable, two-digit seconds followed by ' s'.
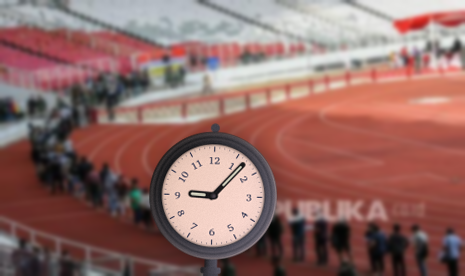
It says 9 h 07 min
